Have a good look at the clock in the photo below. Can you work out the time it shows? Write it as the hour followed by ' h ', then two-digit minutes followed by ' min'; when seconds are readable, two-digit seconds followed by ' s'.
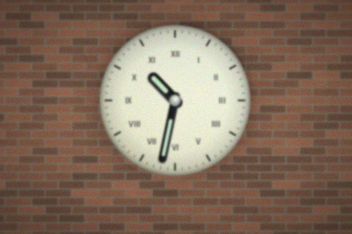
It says 10 h 32 min
